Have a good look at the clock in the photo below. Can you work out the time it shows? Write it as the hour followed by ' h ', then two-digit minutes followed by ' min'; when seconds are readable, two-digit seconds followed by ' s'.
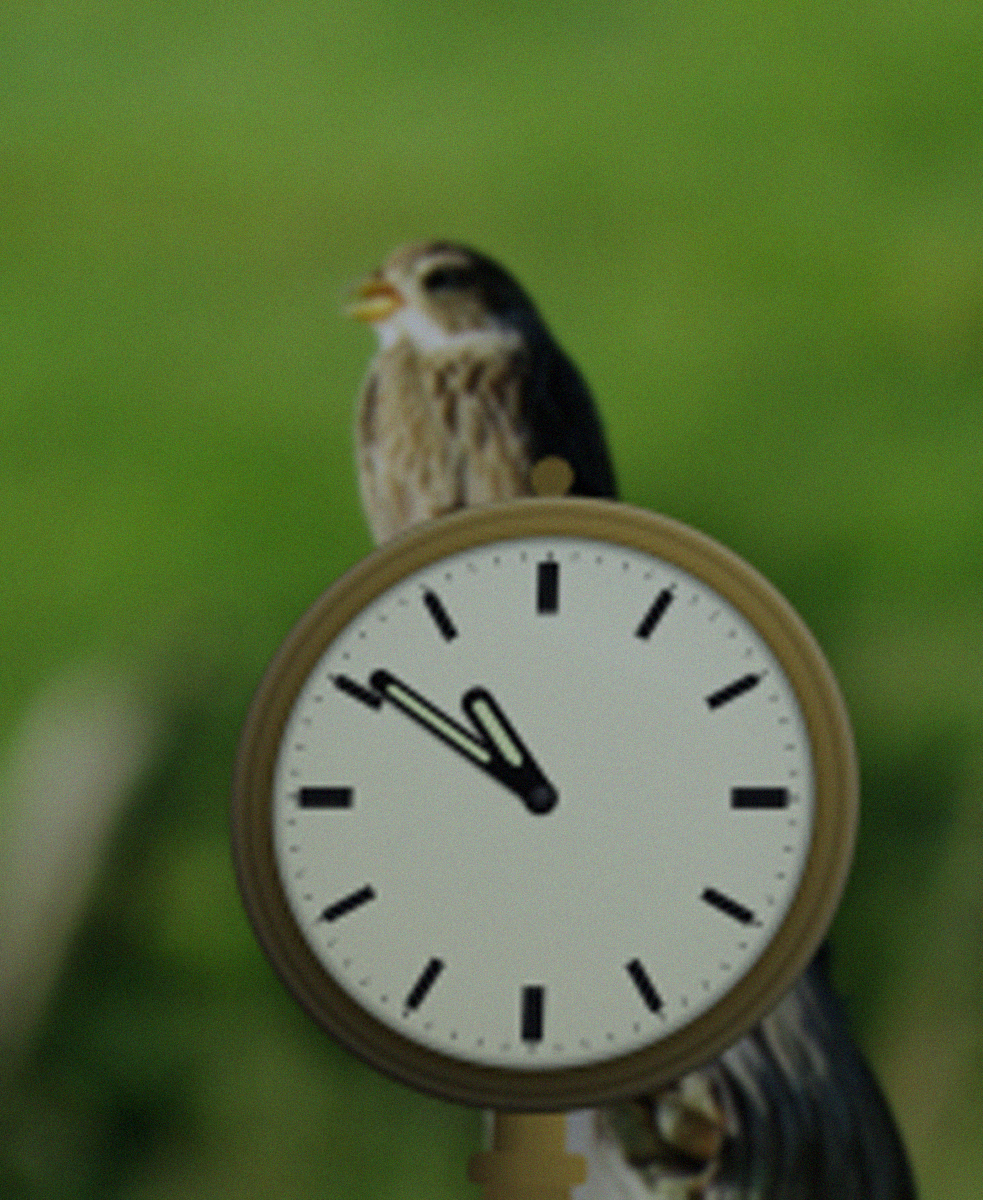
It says 10 h 51 min
